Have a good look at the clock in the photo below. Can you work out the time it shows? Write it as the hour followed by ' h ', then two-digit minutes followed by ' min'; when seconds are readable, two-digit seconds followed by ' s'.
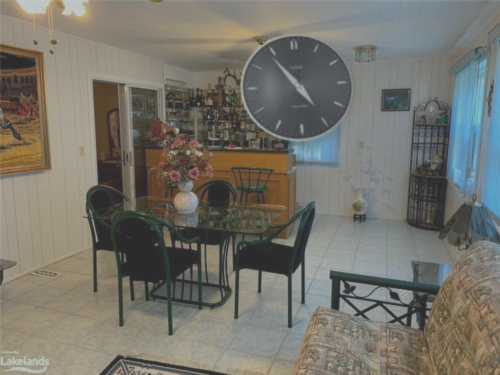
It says 4 h 54 min
